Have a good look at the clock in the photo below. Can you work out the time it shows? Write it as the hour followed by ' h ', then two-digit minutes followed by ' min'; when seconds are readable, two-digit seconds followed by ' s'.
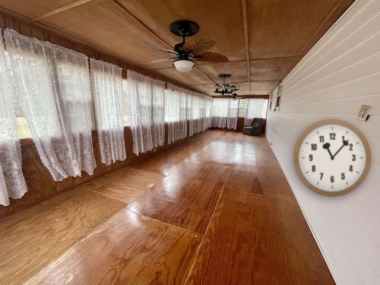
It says 11 h 07 min
